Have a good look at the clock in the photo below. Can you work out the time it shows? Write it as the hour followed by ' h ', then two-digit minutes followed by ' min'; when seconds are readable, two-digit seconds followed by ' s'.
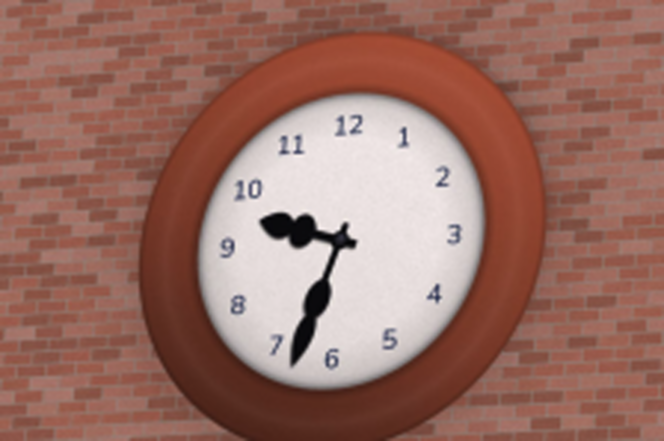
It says 9 h 33 min
